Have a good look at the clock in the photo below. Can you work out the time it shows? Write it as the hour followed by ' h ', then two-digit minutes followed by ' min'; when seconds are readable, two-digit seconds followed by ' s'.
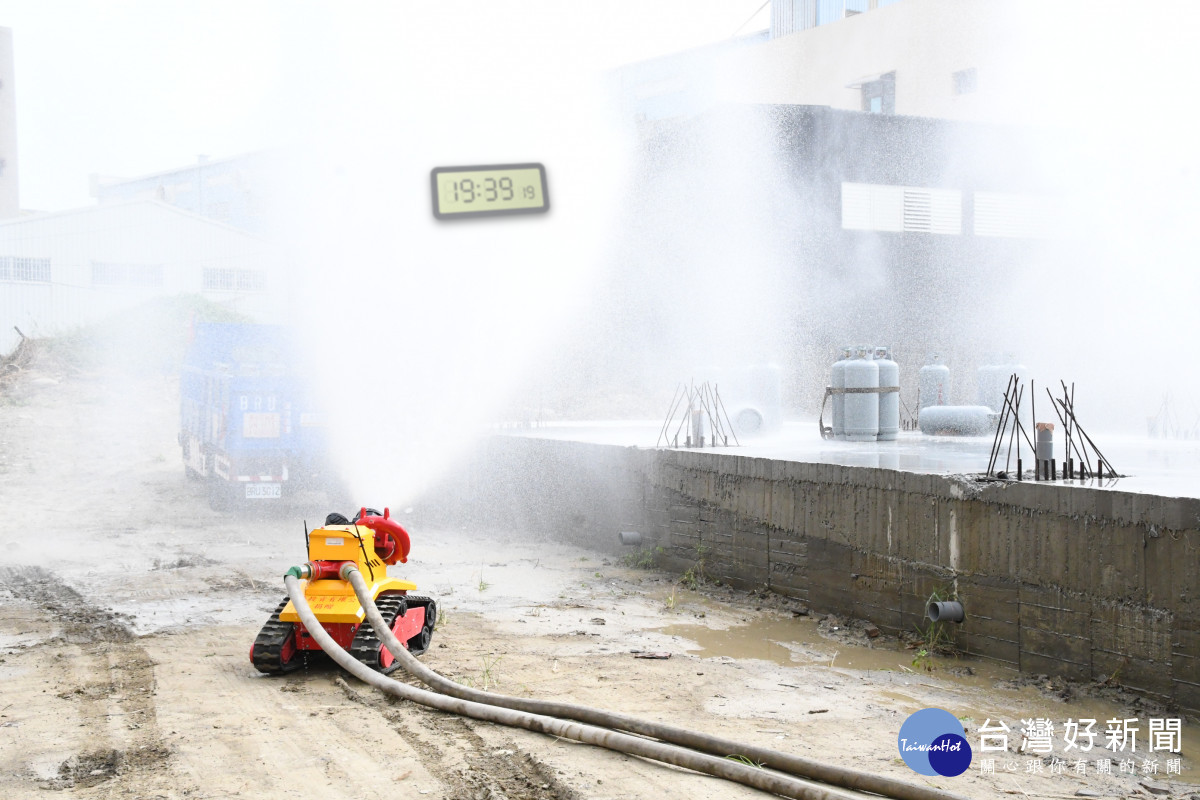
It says 19 h 39 min 19 s
